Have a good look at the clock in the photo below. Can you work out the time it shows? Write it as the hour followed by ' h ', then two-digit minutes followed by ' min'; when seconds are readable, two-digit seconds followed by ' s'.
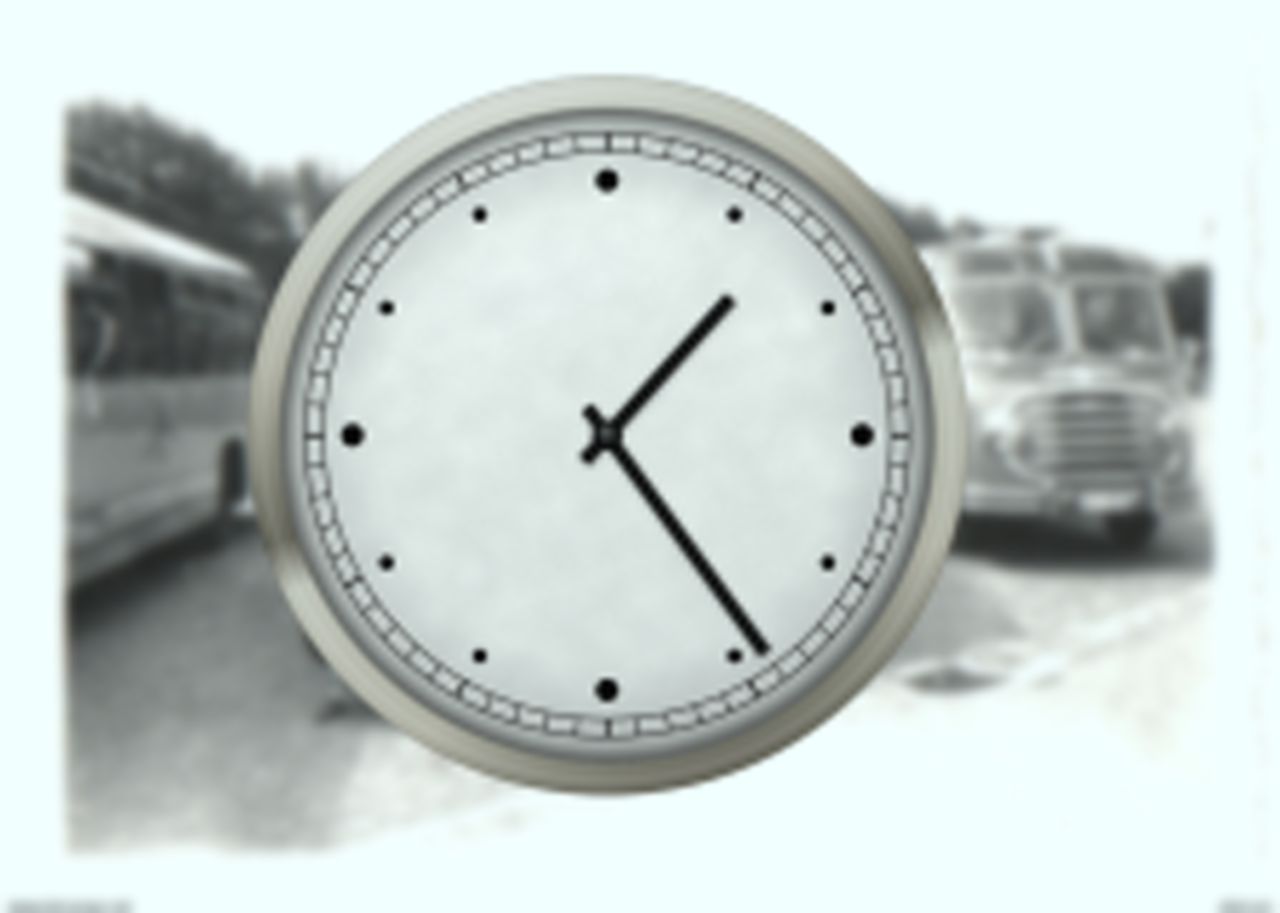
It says 1 h 24 min
